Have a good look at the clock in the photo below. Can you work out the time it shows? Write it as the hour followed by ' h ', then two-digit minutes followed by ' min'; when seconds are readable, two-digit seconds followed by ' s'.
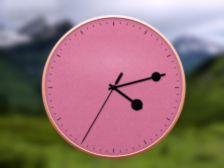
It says 4 h 12 min 35 s
